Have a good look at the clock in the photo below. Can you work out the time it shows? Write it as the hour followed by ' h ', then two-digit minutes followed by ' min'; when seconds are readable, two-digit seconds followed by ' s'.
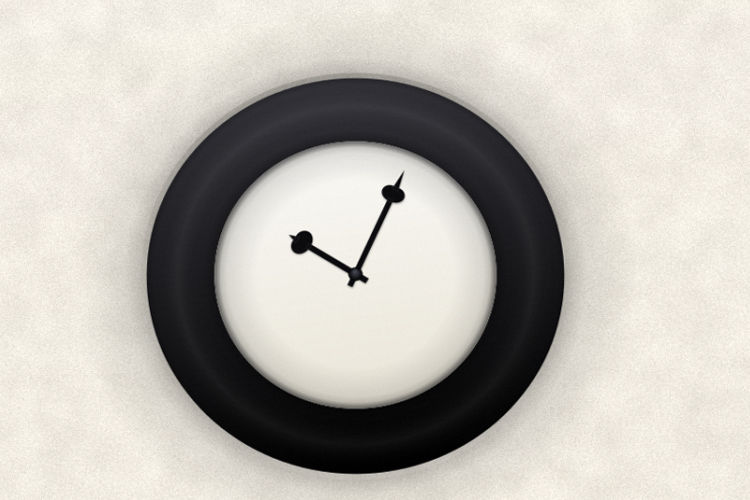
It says 10 h 04 min
